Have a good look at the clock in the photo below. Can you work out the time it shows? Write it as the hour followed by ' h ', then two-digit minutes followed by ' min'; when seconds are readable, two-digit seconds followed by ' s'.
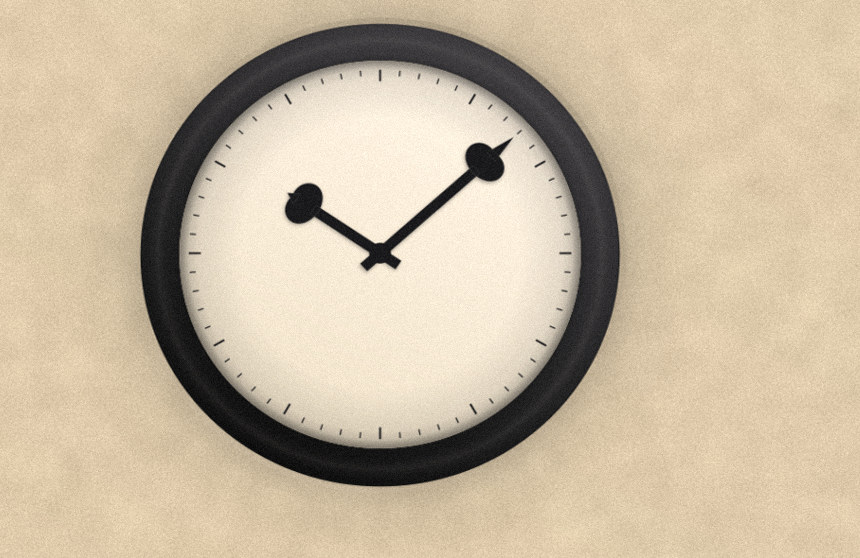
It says 10 h 08 min
